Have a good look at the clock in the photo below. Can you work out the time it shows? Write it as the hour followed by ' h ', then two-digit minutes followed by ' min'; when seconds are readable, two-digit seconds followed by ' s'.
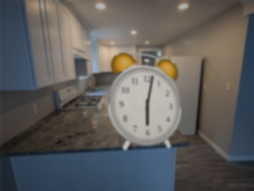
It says 6 h 02 min
